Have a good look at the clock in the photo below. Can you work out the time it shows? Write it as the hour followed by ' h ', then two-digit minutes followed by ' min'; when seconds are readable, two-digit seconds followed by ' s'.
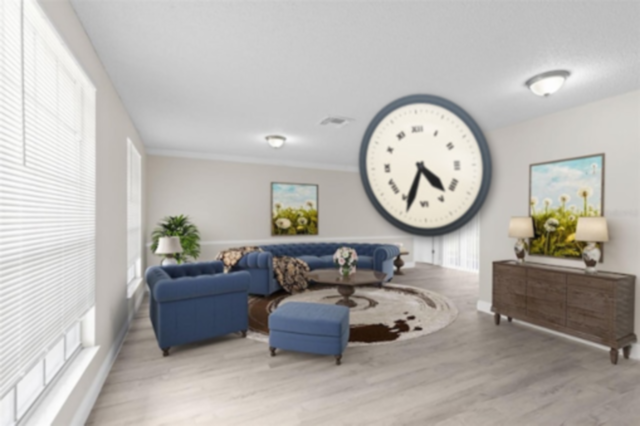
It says 4 h 34 min
